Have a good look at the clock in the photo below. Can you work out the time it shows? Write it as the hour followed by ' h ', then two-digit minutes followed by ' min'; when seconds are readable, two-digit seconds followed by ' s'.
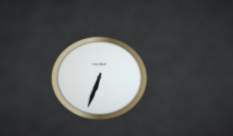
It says 6 h 33 min
